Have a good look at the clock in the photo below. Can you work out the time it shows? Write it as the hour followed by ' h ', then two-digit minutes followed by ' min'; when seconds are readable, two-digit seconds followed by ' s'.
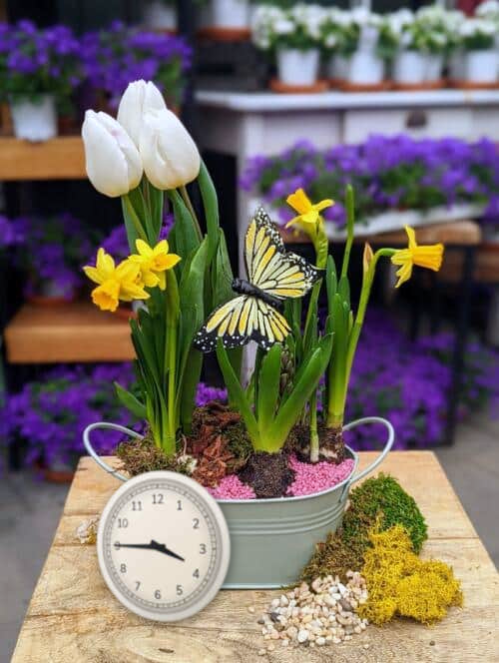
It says 3 h 45 min
